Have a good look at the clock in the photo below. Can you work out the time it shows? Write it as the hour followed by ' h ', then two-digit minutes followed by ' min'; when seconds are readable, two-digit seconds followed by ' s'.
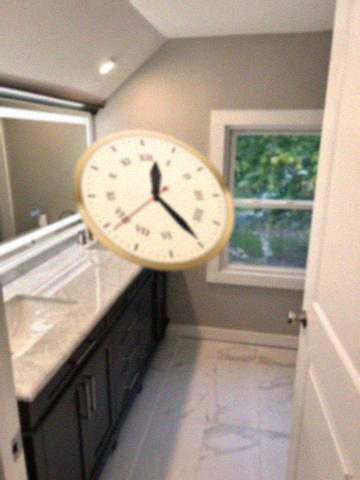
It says 12 h 24 min 39 s
